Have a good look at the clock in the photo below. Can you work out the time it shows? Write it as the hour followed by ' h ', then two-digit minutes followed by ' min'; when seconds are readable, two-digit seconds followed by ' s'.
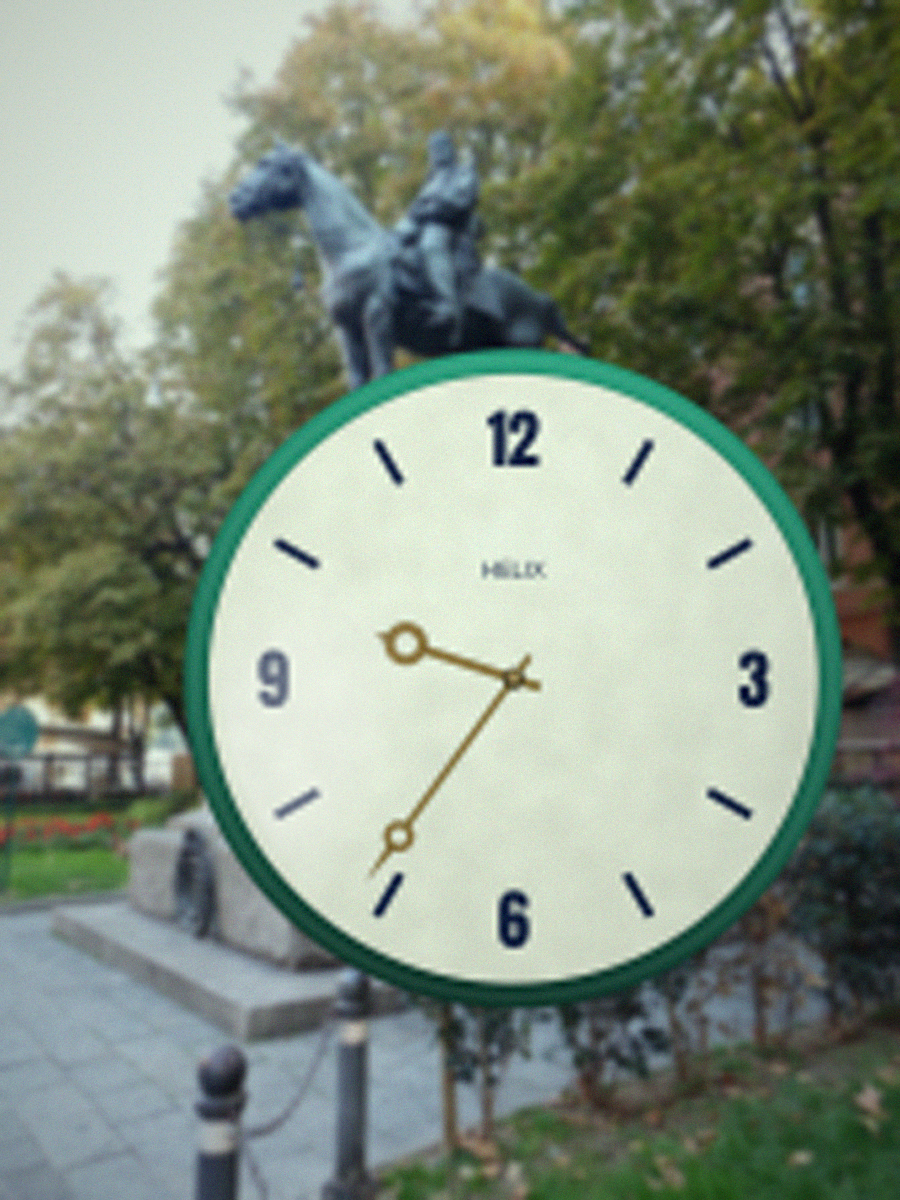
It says 9 h 36 min
